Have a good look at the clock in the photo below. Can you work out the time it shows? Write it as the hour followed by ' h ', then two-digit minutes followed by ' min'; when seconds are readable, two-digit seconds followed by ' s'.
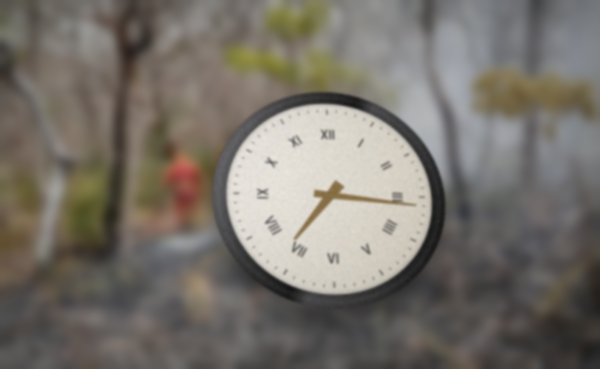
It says 7 h 16 min
